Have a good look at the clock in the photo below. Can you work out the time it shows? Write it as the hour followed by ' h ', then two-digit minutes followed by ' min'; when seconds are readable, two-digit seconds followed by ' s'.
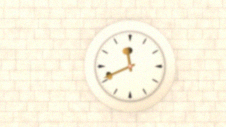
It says 11 h 41 min
